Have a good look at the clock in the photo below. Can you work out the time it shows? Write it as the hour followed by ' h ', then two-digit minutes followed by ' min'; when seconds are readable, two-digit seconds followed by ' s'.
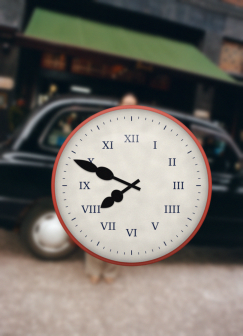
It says 7 h 49 min
